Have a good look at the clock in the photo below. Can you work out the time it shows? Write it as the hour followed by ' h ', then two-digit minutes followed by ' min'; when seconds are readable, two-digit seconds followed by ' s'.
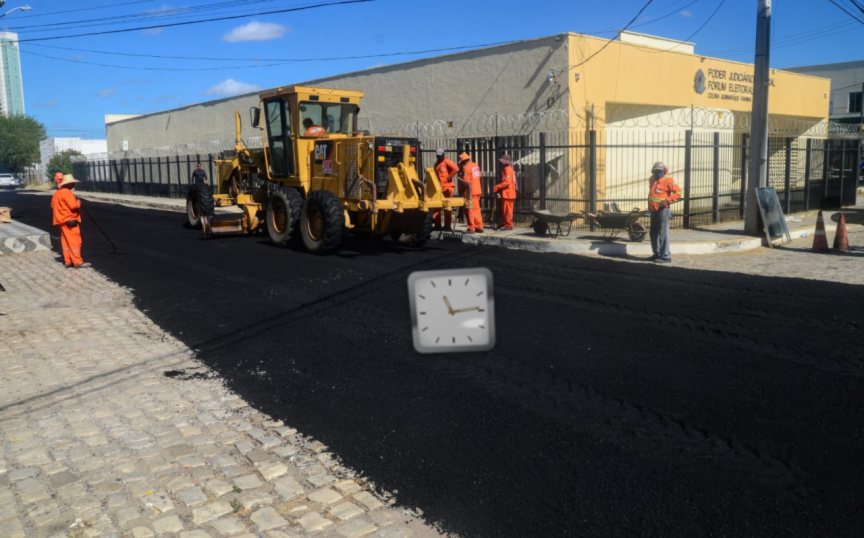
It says 11 h 14 min
